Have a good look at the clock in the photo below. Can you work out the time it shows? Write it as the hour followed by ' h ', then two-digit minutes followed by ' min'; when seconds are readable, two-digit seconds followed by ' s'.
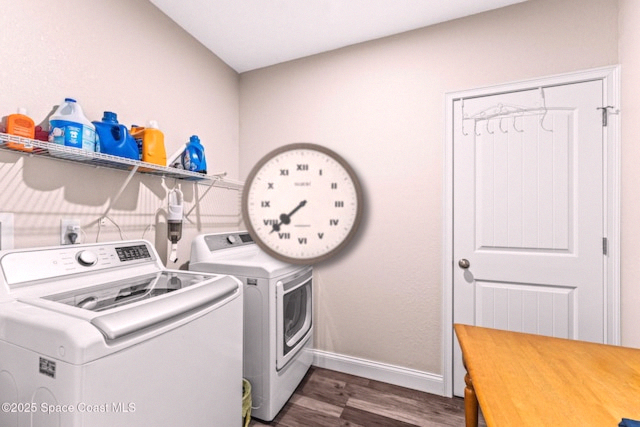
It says 7 h 38 min
